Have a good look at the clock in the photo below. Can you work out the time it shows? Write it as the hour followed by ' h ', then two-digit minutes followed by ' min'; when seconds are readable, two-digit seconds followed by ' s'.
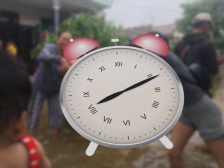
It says 8 h 11 min
